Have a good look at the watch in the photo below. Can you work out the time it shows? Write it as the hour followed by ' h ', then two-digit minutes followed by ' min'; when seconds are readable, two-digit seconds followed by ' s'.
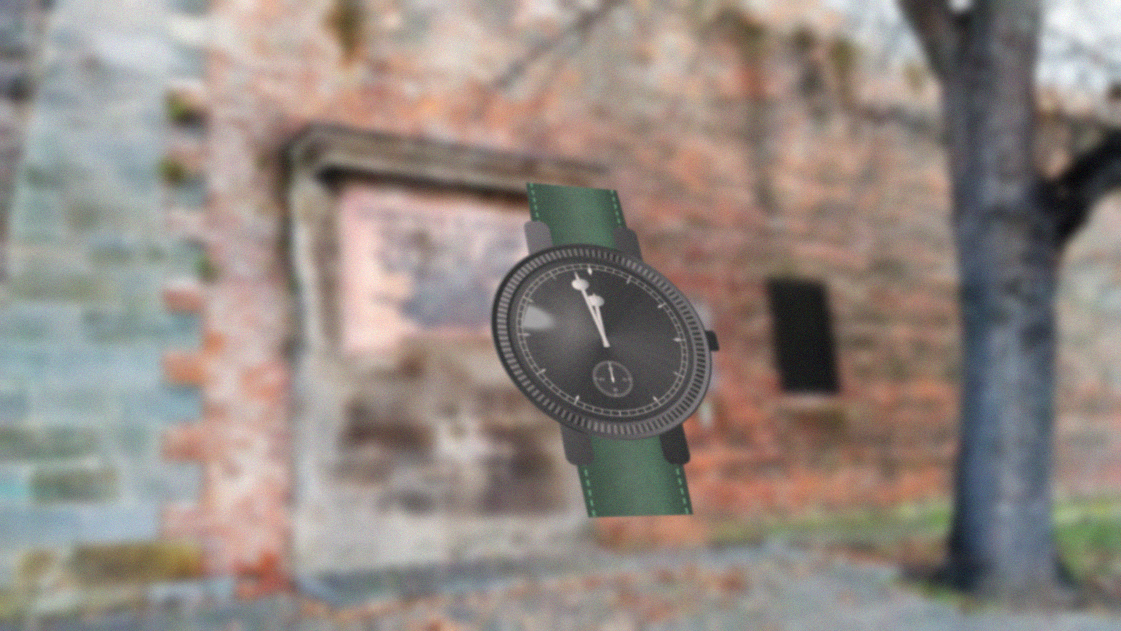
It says 11 h 58 min
